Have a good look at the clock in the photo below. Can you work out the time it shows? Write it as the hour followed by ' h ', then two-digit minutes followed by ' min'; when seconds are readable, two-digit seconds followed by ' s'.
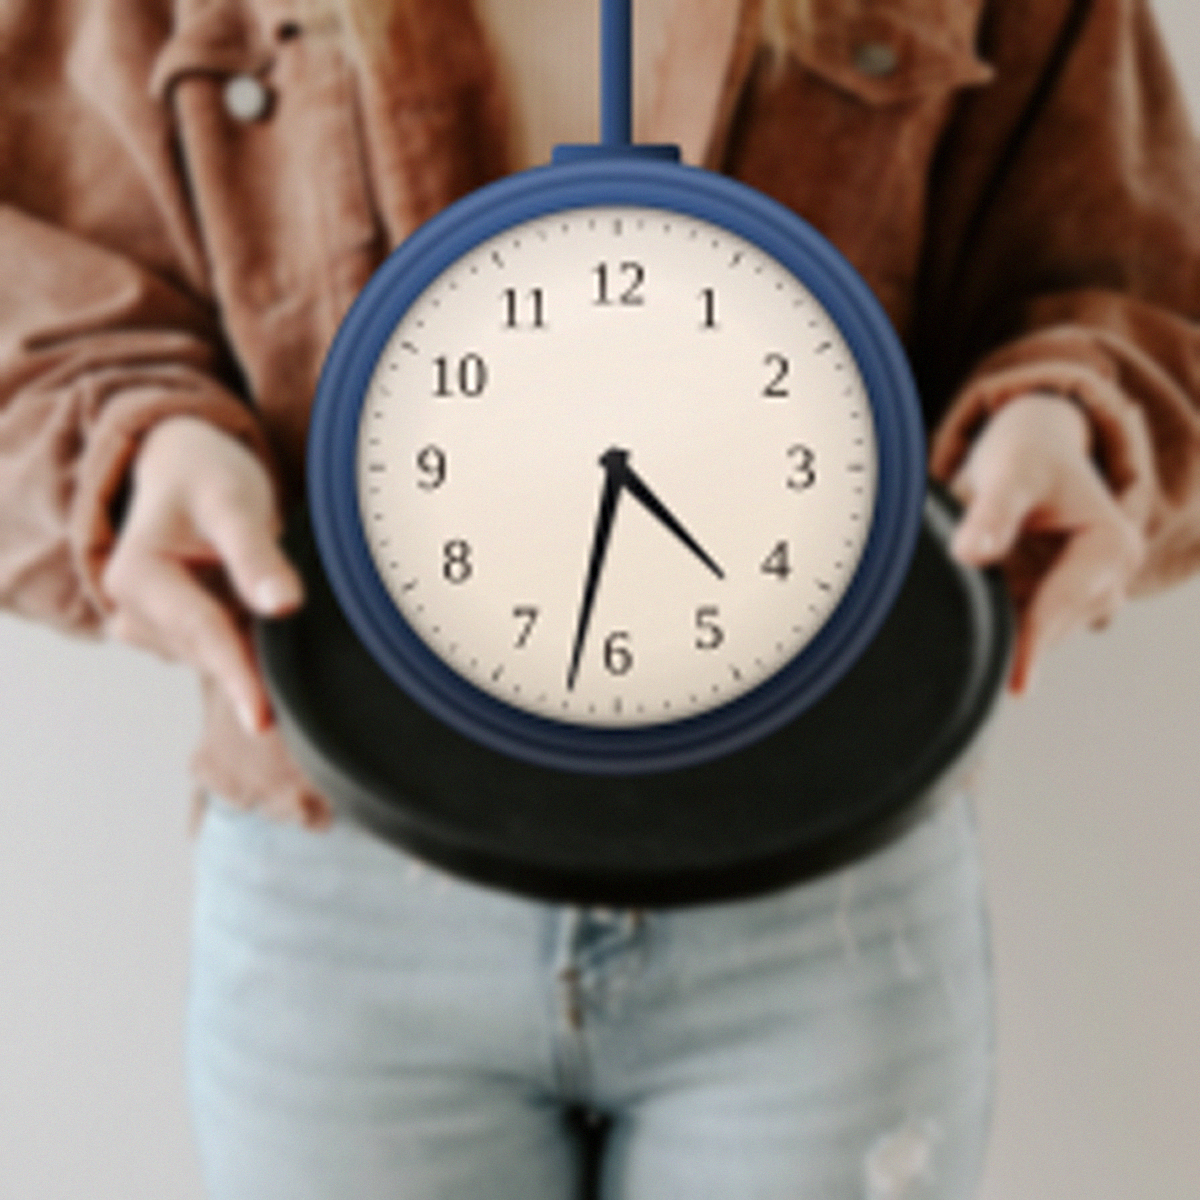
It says 4 h 32 min
